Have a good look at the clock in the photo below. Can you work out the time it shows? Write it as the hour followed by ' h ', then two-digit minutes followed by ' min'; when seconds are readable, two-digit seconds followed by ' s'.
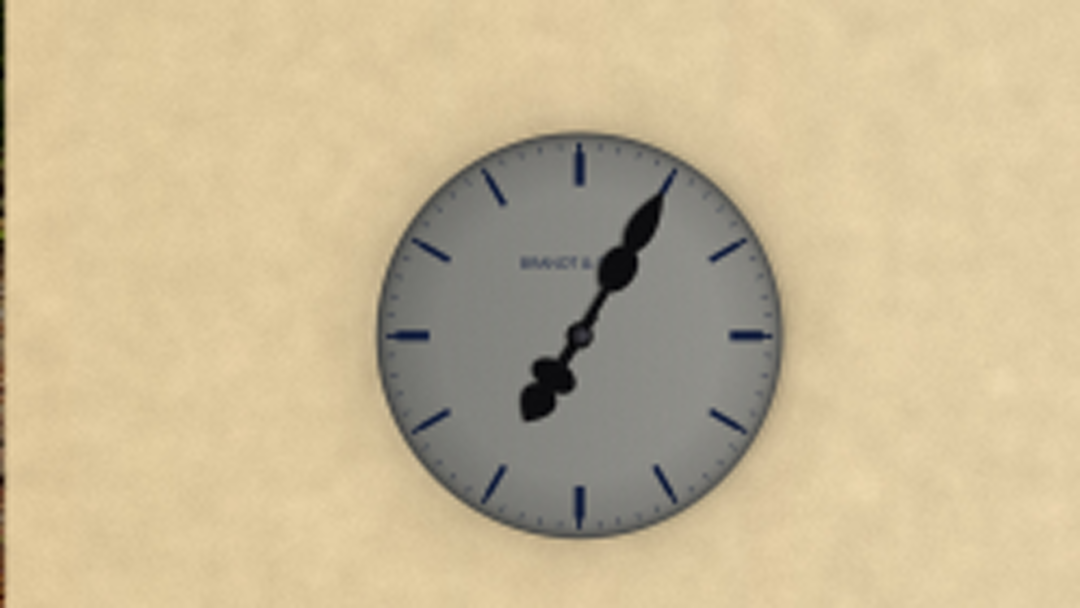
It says 7 h 05 min
